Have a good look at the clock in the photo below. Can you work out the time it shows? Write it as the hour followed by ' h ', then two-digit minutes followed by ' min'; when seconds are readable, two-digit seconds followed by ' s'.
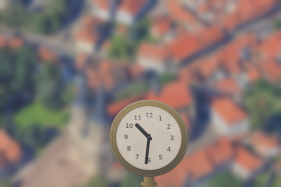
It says 10 h 31 min
